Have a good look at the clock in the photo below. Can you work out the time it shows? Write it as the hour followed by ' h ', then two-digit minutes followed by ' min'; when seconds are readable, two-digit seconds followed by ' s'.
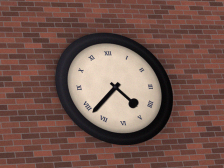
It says 4 h 38 min
